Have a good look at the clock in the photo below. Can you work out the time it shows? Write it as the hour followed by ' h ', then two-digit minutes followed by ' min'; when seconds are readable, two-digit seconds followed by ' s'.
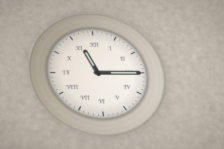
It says 11 h 15 min
